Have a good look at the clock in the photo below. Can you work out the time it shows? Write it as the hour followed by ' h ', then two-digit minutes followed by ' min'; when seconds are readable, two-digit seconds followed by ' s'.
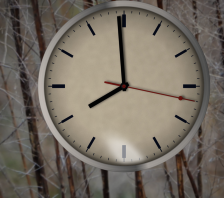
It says 7 h 59 min 17 s
